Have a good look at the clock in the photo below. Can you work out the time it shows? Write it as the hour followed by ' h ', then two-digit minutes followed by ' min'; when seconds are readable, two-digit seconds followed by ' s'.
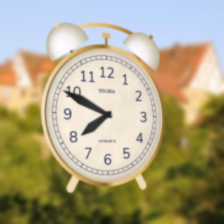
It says 7 h 49 min
